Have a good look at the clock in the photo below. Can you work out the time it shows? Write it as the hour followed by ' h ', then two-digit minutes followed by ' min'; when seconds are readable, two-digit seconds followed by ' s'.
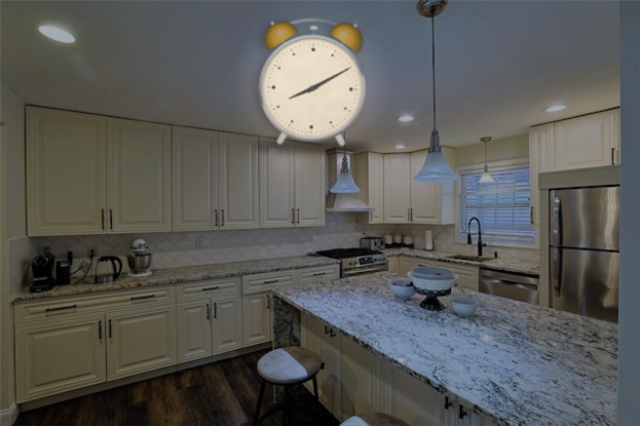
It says 8 h 10 min
